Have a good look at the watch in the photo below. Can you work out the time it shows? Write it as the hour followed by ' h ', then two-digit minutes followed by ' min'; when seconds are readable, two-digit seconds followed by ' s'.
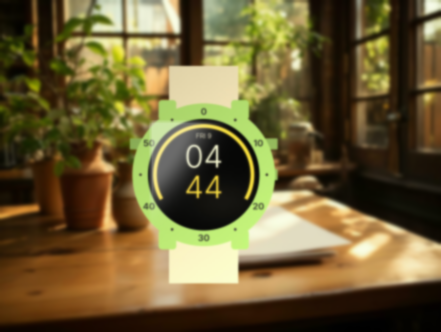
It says 4 h 44 min
